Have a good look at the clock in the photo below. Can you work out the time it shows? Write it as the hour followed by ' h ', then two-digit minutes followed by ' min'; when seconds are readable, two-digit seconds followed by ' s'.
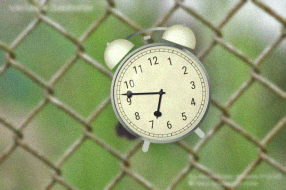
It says 6 h 47 min
